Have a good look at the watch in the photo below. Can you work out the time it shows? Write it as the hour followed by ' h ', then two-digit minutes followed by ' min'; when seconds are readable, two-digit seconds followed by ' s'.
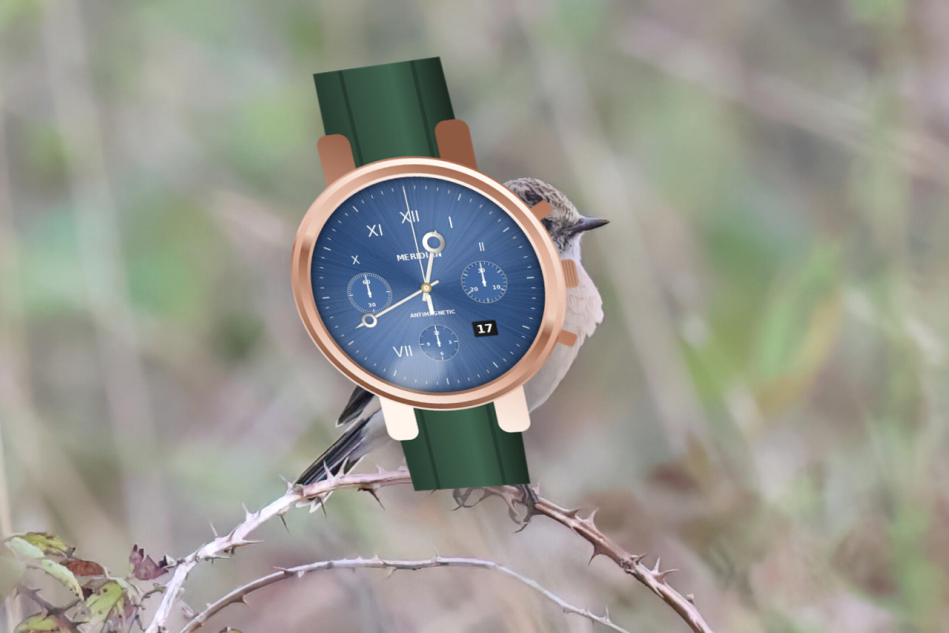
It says 12 h 41 min
